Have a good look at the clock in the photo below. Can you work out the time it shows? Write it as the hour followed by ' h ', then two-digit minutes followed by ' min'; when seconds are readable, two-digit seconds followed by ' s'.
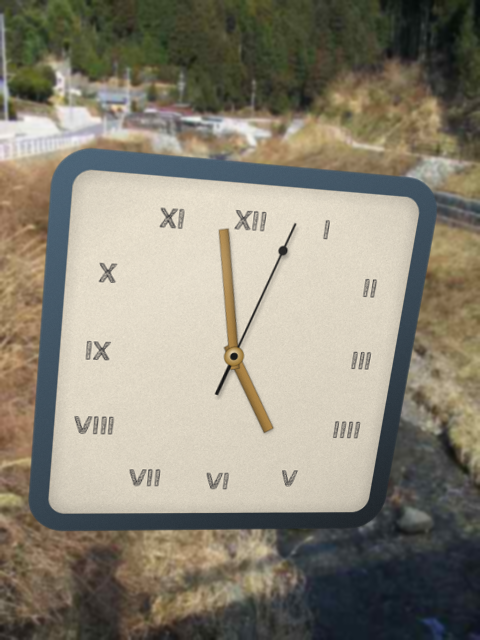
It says 4 h 58 min 03 s
